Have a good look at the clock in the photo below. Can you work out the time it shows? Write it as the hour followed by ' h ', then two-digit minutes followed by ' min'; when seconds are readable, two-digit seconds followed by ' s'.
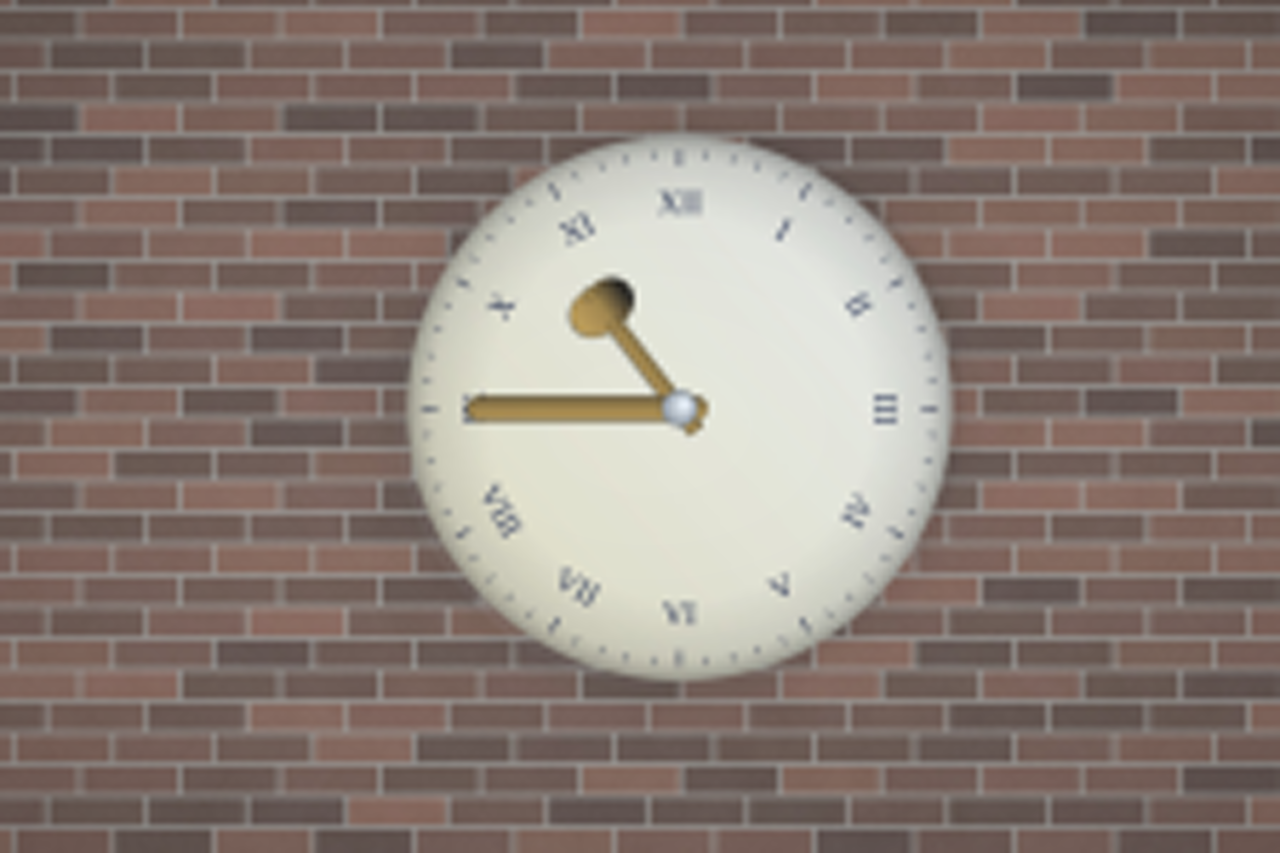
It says 10 h 45 min
